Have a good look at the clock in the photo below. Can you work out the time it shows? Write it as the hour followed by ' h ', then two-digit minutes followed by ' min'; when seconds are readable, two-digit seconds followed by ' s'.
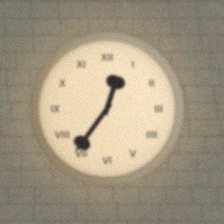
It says 12 h 36 min
